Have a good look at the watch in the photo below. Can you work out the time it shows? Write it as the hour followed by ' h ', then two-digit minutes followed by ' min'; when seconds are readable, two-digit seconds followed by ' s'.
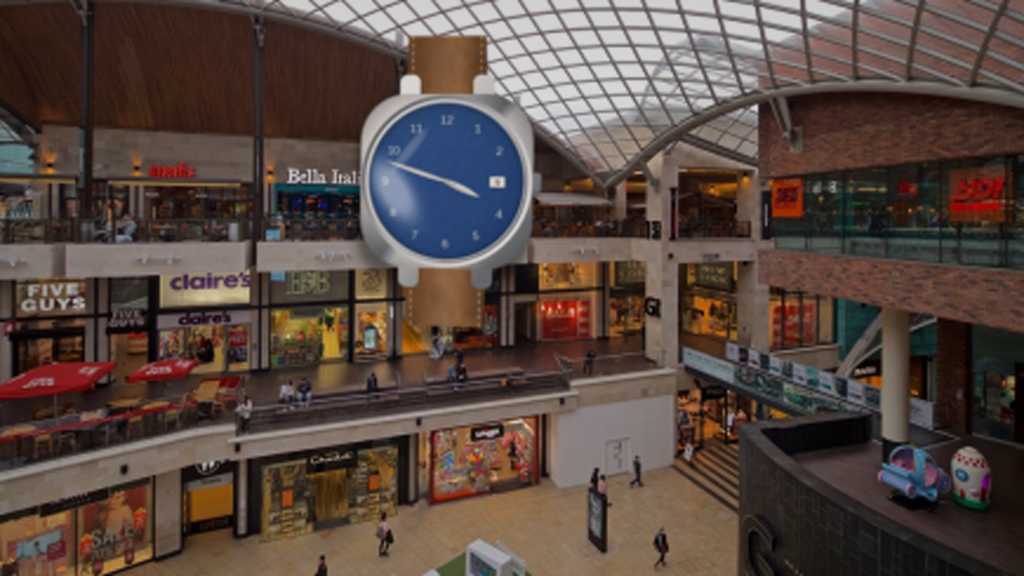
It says 3 h 48 min
